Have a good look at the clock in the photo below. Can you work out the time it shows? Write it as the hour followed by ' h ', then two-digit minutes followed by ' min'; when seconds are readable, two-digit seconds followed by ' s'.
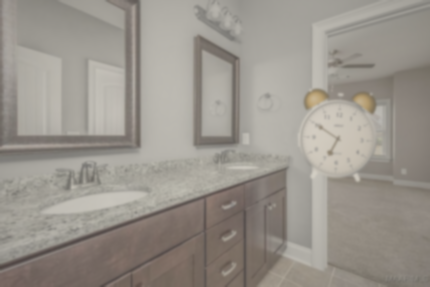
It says 6 h 50 min
